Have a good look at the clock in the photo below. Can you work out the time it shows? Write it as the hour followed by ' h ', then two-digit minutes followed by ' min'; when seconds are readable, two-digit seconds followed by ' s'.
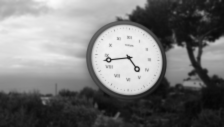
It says 4 h 43 min
